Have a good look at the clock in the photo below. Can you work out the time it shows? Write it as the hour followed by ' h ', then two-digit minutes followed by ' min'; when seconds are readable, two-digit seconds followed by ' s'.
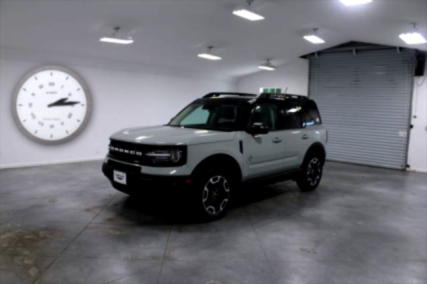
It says 2 h 14 min
